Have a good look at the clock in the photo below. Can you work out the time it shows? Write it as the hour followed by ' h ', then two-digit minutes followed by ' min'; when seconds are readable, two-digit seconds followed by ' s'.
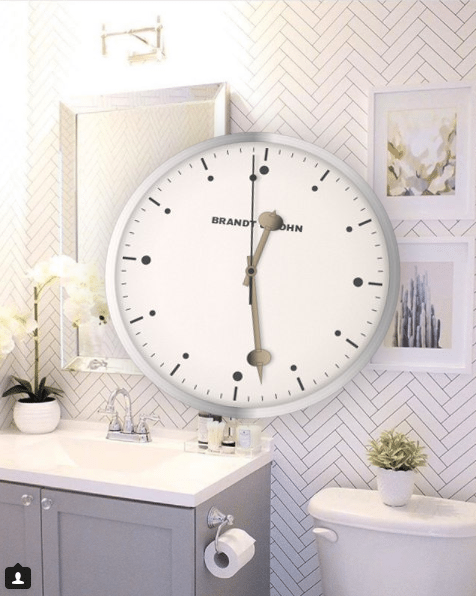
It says 12 h 27 min 59 s
